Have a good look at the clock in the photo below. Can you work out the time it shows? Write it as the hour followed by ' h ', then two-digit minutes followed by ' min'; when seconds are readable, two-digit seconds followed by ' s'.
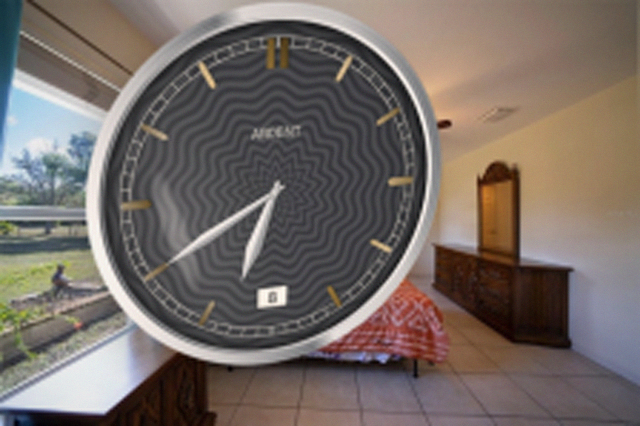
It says 6 h 40 min
